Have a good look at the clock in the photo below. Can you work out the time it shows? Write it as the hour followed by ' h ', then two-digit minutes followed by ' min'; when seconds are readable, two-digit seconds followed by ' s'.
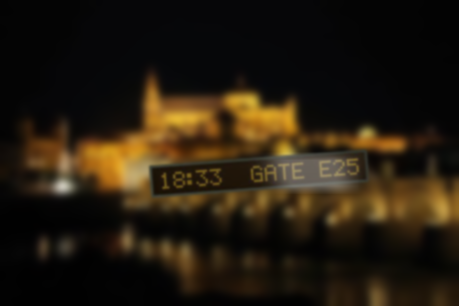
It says 18 h 33 min
